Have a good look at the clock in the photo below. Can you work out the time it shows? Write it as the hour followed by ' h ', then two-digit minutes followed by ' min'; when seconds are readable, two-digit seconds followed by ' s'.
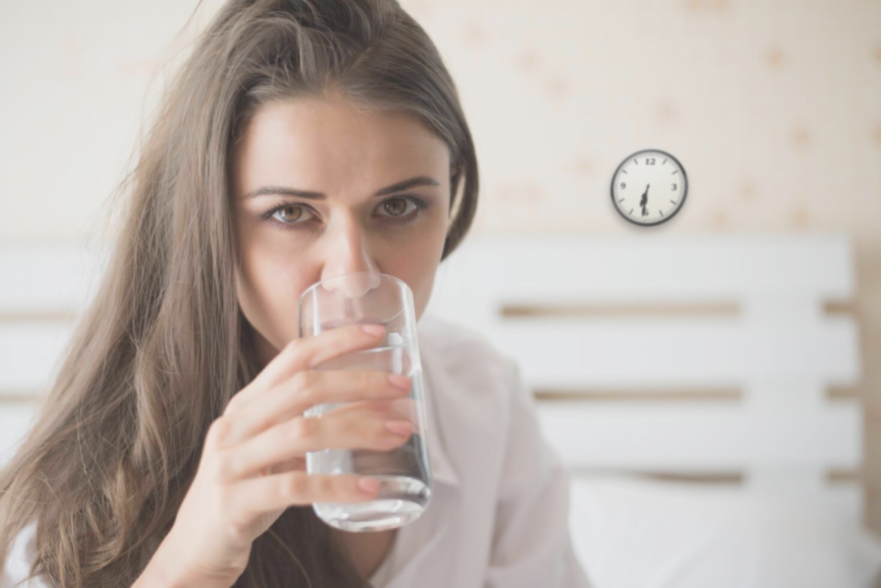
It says 6 h 31 min
